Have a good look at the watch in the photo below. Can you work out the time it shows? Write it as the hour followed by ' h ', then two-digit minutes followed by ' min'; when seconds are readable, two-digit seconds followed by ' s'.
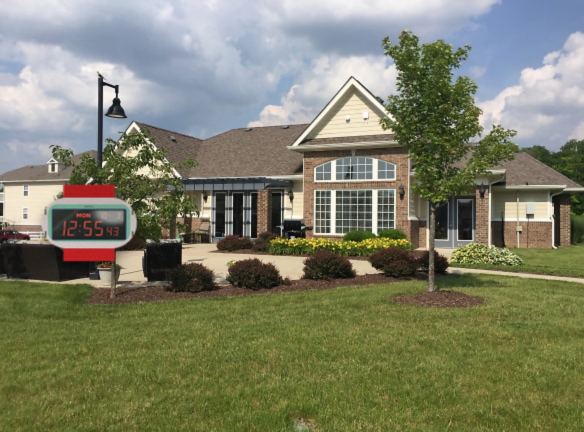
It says 12 h 55 min
